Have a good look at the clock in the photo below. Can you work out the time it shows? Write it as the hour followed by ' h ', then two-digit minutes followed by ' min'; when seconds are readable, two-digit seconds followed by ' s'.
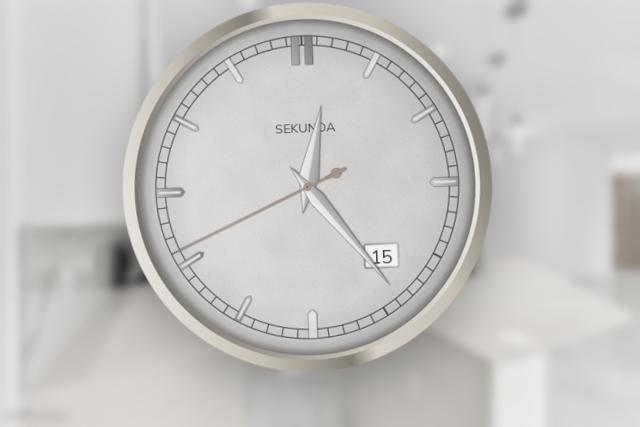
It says 12 h 23 min 41 s
